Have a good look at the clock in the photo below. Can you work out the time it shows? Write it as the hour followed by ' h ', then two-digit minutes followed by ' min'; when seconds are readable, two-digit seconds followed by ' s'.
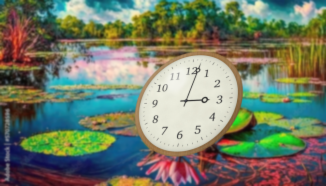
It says 3 h 02 min
